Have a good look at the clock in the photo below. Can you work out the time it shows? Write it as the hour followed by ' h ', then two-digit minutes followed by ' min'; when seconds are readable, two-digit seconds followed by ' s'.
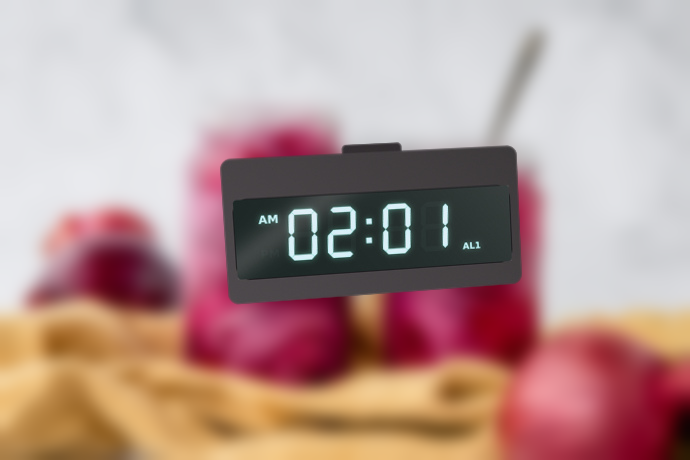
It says 2 h 01 min
